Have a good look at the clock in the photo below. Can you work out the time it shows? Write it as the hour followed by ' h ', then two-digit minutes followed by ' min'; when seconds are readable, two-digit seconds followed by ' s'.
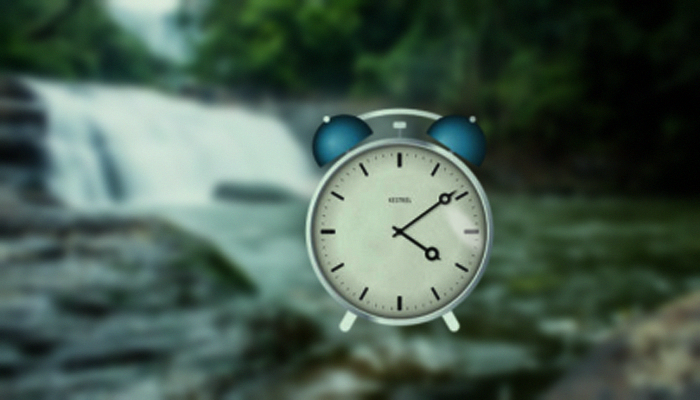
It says 4 h 09 min
